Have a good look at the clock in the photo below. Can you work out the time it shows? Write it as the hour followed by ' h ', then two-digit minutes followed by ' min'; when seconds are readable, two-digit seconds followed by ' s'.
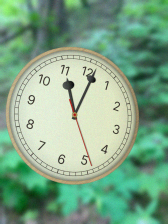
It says 11 h 01 min 24 s
